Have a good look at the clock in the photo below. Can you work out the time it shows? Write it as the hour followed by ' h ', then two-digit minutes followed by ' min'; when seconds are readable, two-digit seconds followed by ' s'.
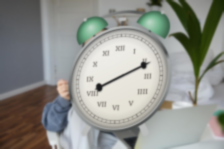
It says 8 h 11 min
